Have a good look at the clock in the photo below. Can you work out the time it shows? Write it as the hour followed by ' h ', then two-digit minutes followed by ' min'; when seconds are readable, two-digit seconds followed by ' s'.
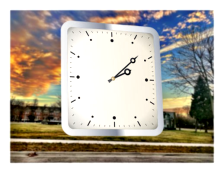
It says 2 h 08 min
